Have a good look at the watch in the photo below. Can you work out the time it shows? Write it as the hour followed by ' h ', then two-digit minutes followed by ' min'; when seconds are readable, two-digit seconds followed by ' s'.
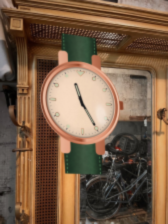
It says 11 h 25 min
